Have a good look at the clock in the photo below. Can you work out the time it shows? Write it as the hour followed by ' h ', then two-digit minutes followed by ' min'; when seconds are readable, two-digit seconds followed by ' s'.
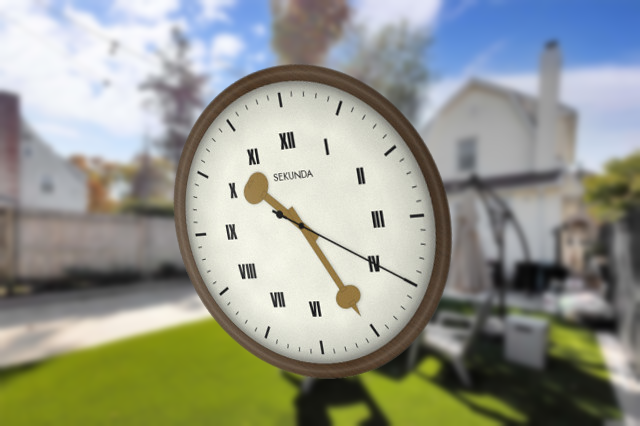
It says 10 h 25 min 20 s
